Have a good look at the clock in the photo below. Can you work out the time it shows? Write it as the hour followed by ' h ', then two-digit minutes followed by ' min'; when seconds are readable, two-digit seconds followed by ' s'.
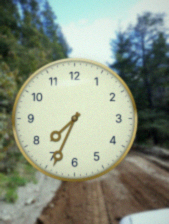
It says 7 h 34 min
